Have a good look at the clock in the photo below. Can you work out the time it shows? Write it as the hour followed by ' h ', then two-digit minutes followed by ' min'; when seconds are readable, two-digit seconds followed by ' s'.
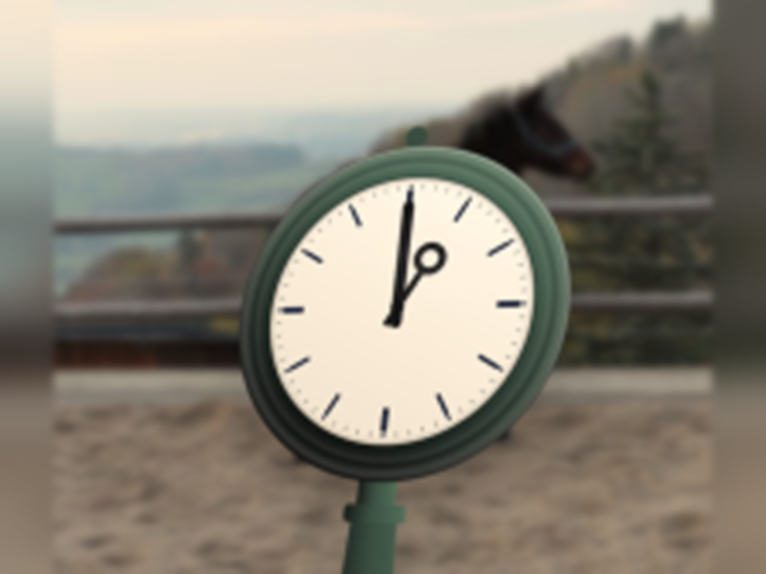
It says 1 h 00 min
